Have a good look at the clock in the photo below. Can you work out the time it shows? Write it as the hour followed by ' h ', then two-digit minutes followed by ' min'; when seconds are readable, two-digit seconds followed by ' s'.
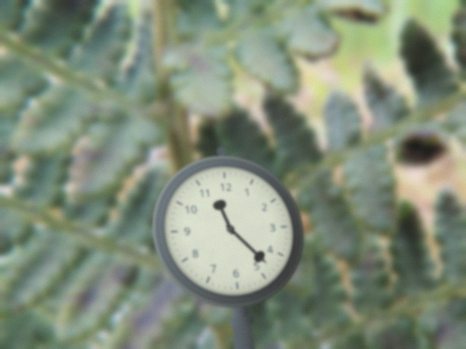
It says 11 h 23 min
